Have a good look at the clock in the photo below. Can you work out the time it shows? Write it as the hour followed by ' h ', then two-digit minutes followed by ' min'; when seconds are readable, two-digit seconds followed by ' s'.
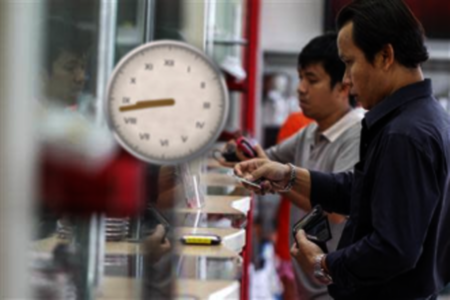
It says 8 h 43 min
